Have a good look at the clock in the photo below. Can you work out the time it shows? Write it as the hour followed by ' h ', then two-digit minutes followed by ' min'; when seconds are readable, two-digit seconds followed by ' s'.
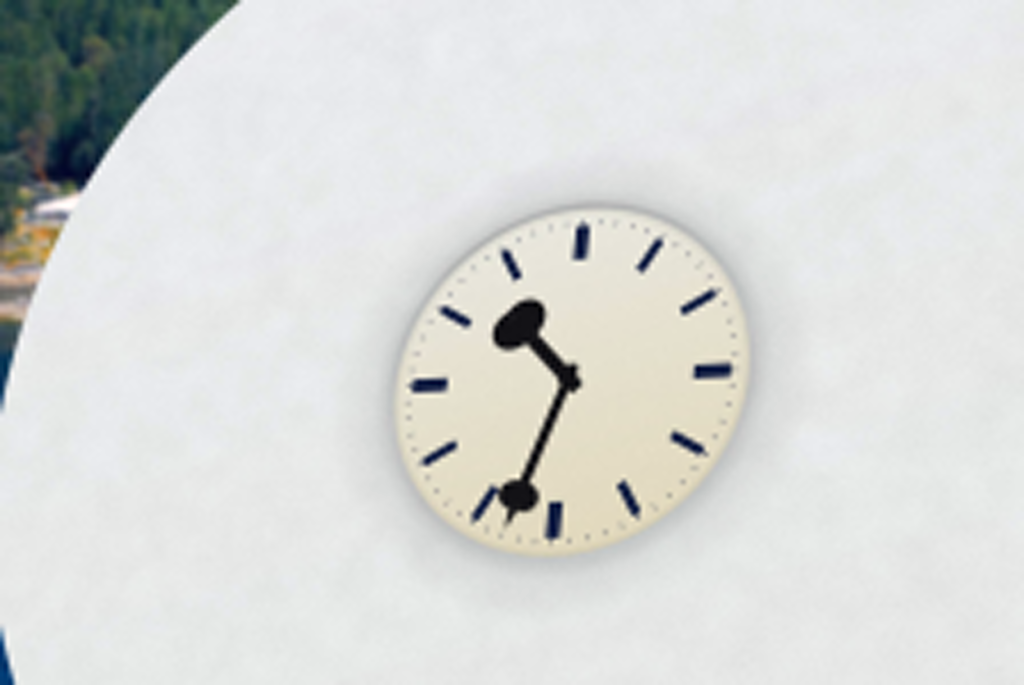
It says 10 h 33 min
